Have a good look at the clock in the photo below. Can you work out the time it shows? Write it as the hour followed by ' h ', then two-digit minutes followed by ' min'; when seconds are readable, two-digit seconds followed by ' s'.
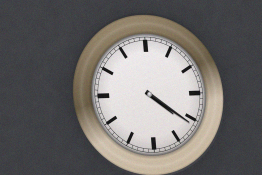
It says 4 h 21 min
